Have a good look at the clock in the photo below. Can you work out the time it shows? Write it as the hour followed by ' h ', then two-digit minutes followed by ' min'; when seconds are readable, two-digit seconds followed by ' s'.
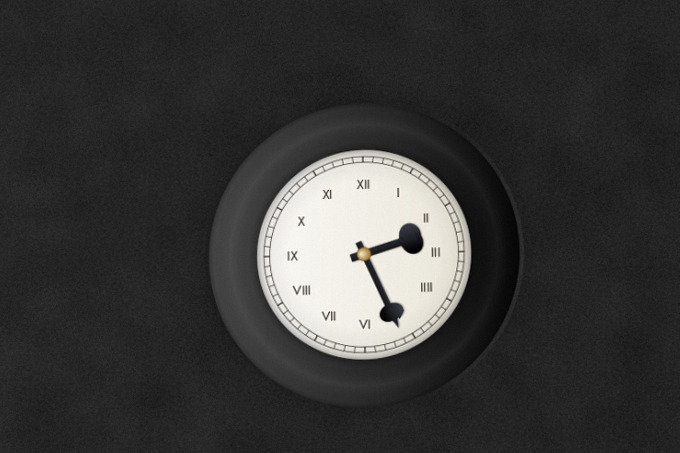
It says 2 h 26 min
